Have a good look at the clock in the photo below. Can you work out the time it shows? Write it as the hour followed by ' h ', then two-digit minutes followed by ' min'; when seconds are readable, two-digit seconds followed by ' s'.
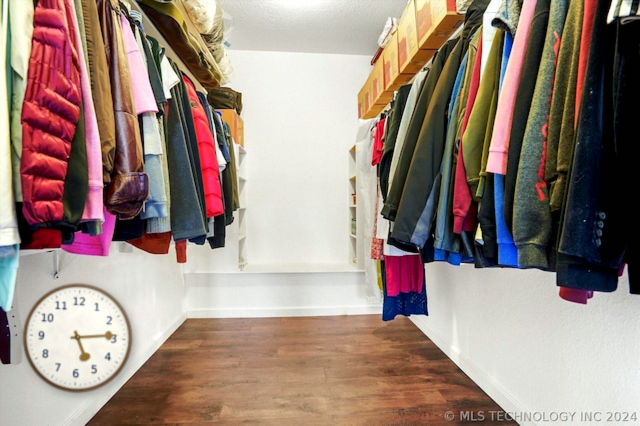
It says 5 h 14 min
